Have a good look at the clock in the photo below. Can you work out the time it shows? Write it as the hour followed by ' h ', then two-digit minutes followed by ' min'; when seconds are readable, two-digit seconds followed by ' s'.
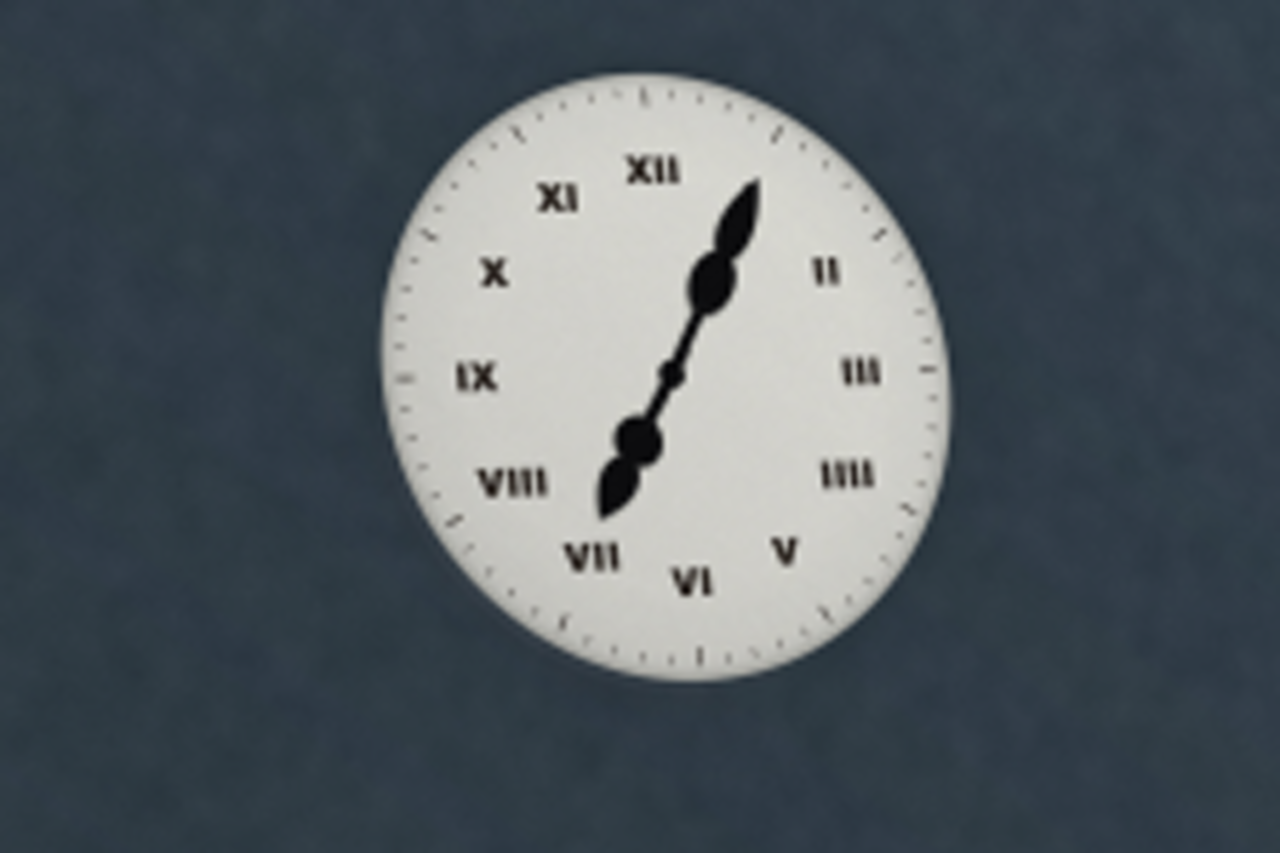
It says 7 h 05 min
